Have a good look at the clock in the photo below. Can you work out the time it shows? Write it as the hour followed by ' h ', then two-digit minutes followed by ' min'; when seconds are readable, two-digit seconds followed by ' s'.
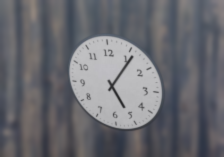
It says 5 h 06 min
